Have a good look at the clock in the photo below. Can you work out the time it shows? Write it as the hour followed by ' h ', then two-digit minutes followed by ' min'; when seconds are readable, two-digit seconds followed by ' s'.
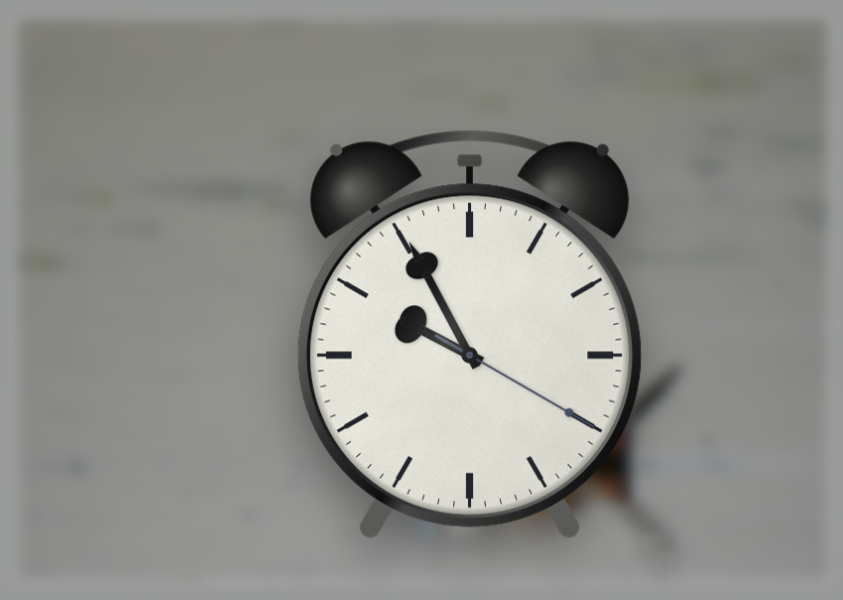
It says 9 h 55 min 20 s
